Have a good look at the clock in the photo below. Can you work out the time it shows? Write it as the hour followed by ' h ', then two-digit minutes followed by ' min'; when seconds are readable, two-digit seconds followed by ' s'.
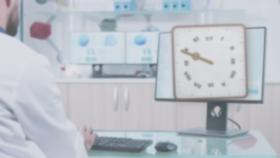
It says 9 h 49 min
